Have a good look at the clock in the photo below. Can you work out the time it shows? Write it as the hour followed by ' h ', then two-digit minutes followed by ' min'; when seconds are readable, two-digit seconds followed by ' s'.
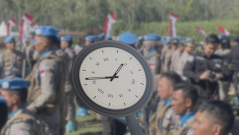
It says 1 h 47 min
